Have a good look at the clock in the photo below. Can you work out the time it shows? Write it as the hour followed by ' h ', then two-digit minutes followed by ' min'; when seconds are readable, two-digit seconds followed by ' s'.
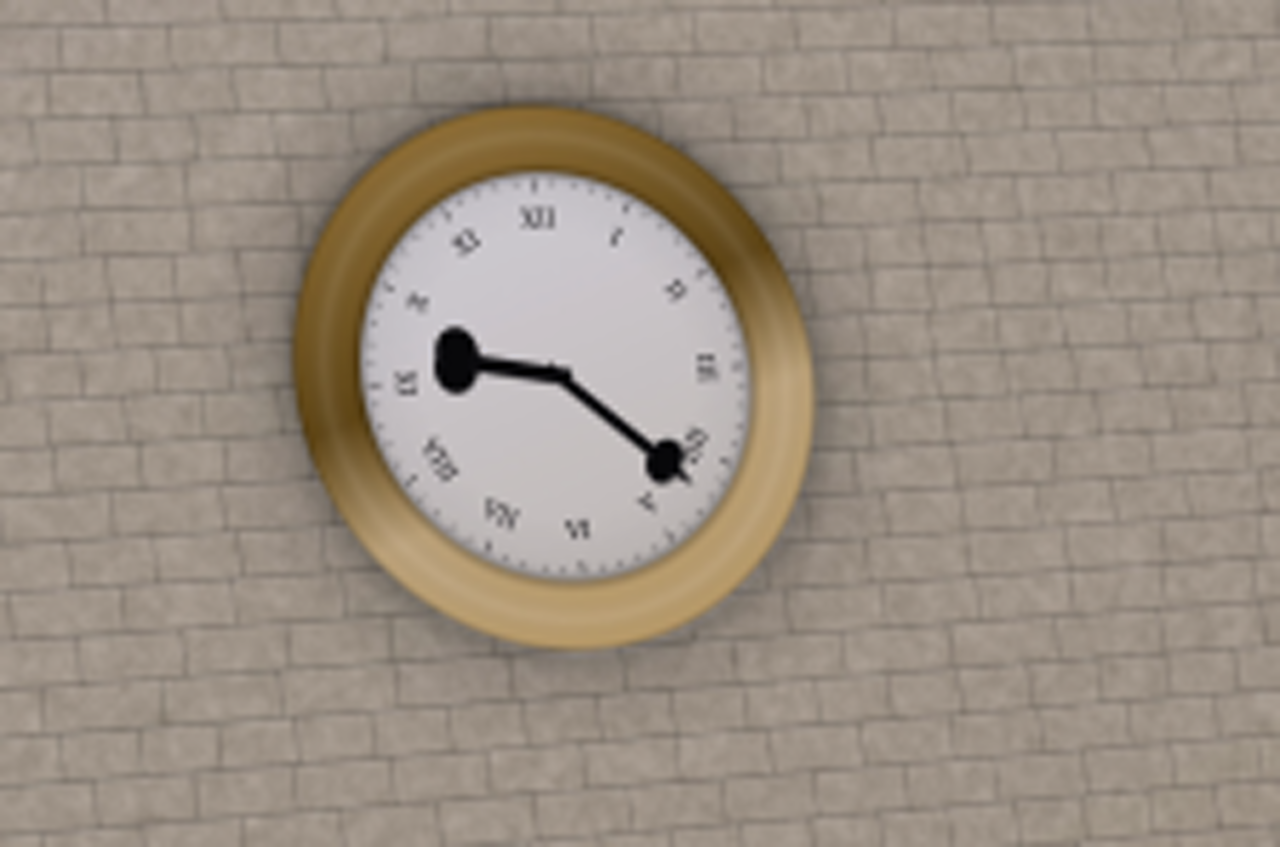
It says 9 h 22 min
